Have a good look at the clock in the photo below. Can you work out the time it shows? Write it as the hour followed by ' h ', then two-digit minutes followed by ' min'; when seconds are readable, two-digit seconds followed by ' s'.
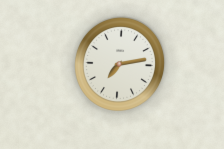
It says 7 h 13 min
